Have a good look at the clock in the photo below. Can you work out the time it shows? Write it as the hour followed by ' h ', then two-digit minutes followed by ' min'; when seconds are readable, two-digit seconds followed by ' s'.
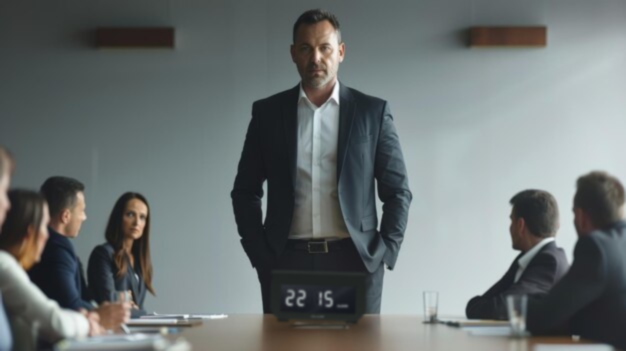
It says 22 h 15 min
